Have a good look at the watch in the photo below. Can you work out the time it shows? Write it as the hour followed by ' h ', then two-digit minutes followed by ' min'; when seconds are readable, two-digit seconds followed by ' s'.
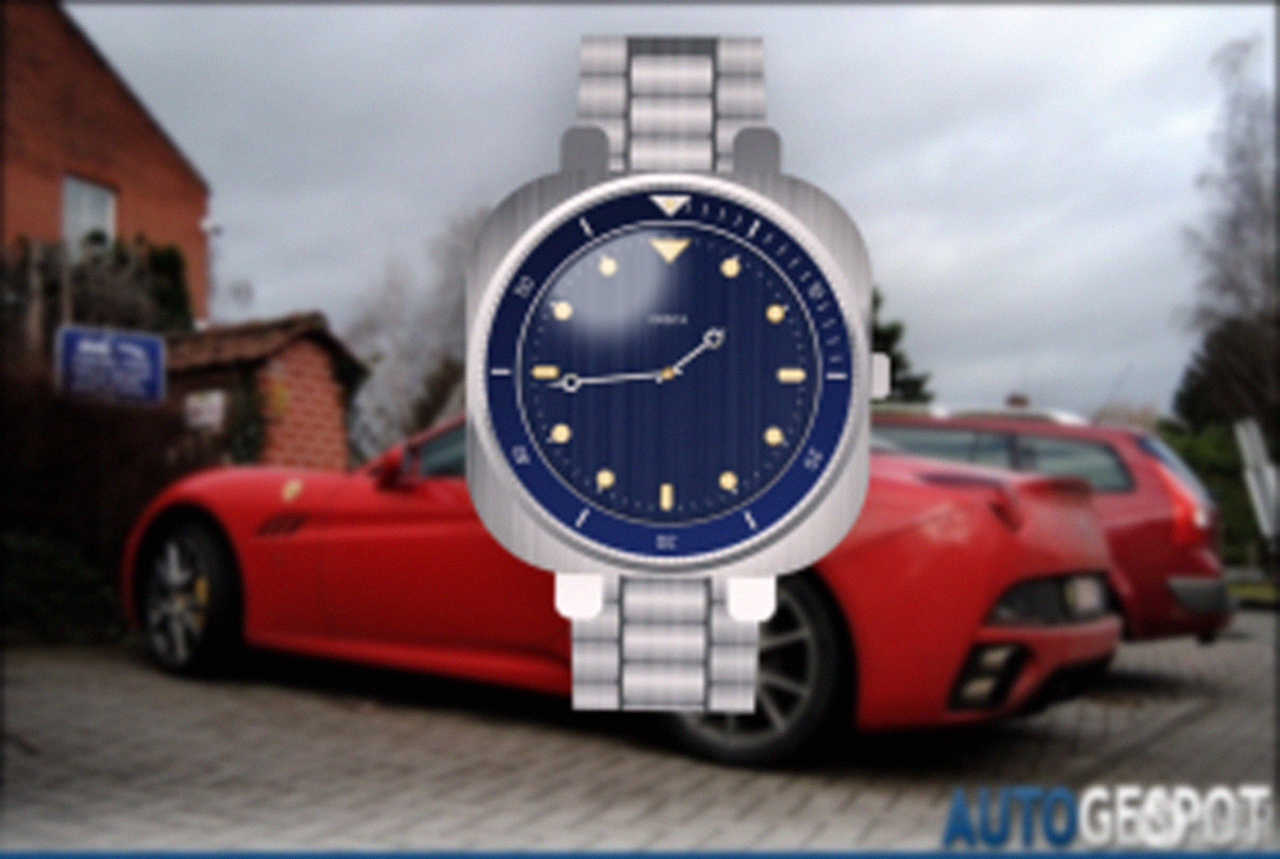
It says 1 h 44 min
